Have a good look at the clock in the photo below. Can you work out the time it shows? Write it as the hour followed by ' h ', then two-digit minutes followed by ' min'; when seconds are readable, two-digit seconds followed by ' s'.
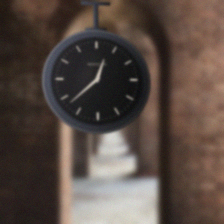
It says 12 h 38 min
